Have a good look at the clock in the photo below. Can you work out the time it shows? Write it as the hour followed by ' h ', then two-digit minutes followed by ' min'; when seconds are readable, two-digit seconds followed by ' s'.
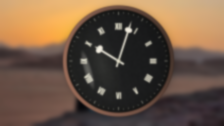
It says 10 h 03 min
